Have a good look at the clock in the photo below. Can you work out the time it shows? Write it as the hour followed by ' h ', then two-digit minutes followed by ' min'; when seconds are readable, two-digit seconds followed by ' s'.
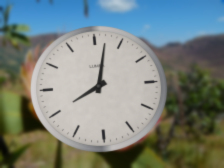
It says 8 h 02 min
